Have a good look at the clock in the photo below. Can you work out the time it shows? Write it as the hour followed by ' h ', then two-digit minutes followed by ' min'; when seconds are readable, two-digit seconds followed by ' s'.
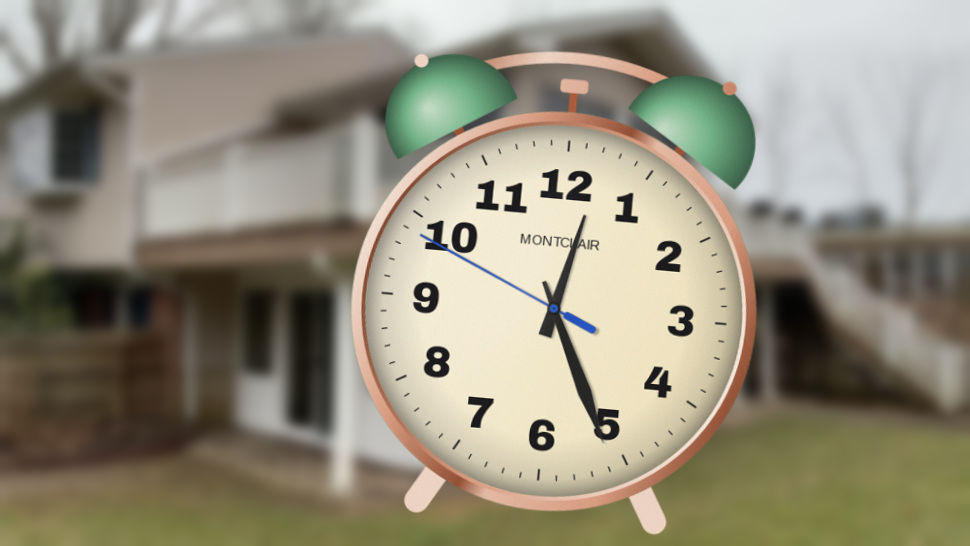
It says 12 h 25 min 49 s
